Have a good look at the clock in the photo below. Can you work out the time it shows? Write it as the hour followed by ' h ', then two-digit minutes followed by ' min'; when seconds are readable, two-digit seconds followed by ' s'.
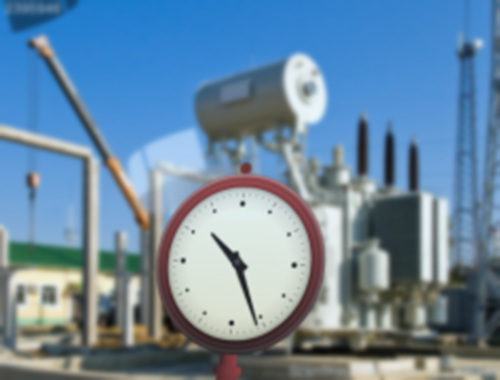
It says 10 h 26 min
